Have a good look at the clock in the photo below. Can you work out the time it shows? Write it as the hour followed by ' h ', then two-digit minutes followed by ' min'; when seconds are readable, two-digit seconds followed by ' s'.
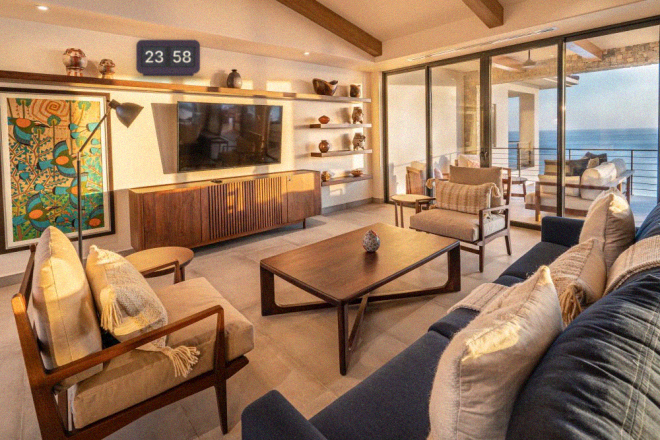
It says 23 h 58 min
